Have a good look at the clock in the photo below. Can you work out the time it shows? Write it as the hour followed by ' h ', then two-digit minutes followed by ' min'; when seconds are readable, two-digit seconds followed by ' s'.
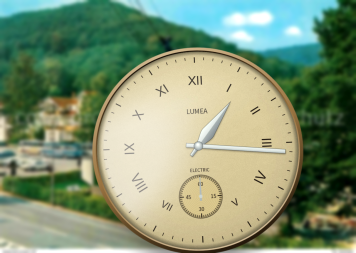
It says 1 h 16 min
